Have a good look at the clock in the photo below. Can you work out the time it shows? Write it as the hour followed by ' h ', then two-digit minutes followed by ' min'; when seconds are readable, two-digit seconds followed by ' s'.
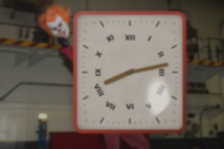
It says 8 h 13 min
